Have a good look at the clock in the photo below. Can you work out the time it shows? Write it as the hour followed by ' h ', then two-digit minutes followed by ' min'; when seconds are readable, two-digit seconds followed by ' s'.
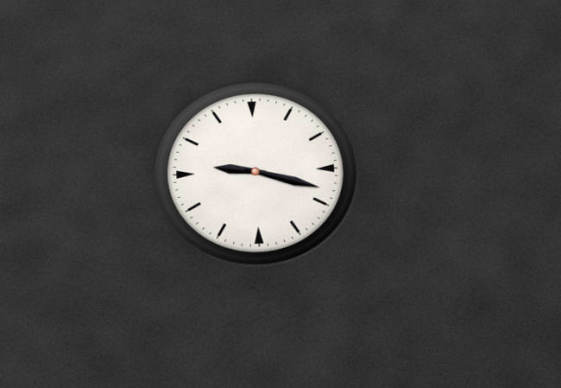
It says 9 h 18 min
